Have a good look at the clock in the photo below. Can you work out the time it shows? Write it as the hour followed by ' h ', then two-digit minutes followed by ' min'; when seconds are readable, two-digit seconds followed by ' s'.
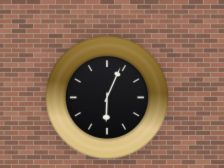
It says 6 h 04 min
